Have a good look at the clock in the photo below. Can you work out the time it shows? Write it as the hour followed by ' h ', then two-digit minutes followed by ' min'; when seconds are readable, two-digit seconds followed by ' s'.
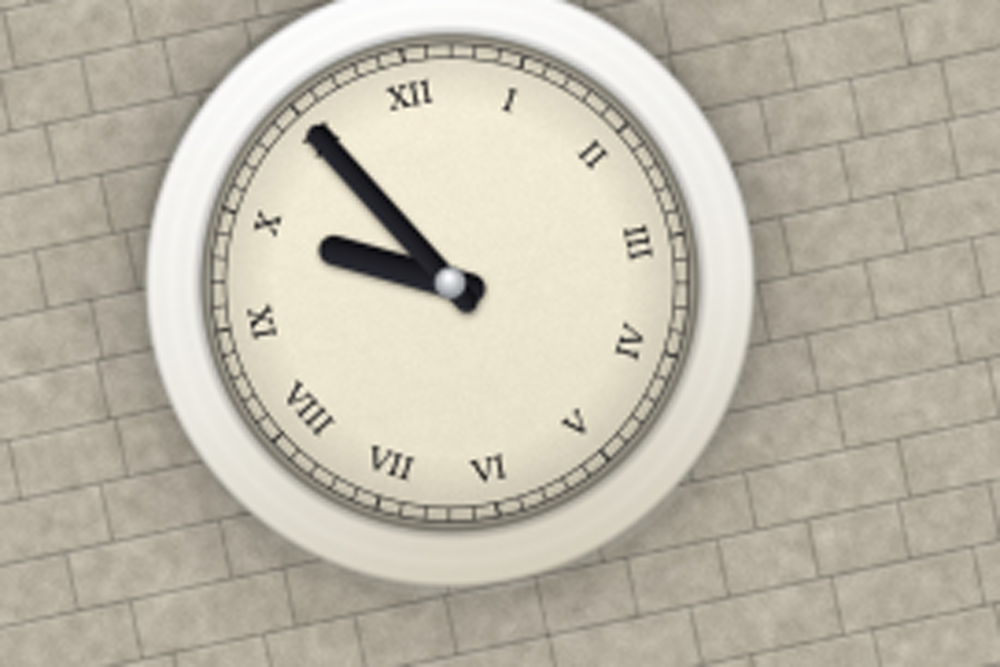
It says 9 h 55 min
